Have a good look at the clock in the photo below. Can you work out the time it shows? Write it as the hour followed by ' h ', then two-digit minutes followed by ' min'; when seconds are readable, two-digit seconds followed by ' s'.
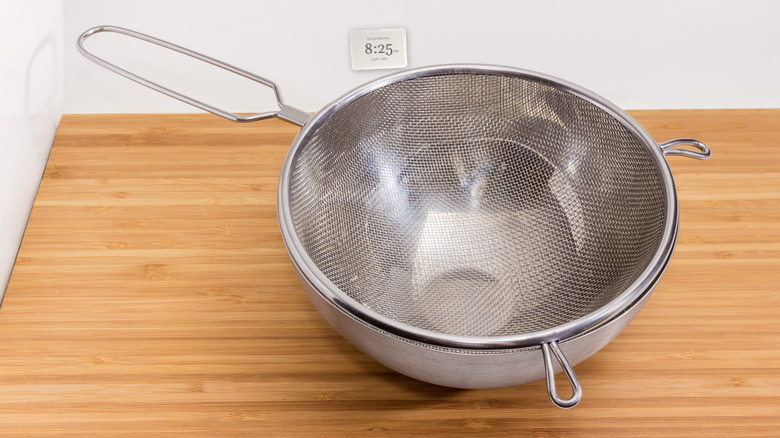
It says 8 h 25 min
